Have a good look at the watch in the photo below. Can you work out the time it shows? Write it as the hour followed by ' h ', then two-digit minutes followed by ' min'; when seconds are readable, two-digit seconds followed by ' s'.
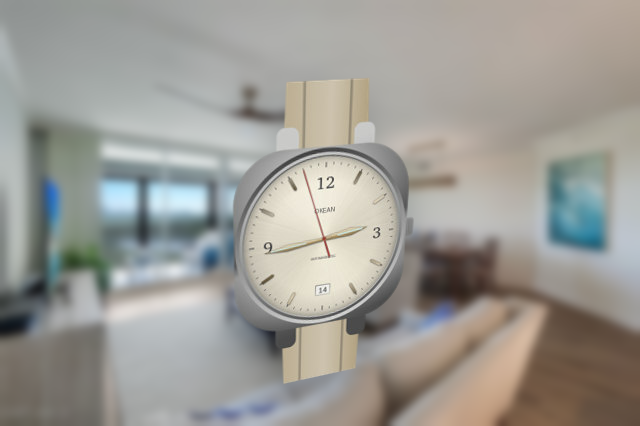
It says 2 h 43 min 57 s
